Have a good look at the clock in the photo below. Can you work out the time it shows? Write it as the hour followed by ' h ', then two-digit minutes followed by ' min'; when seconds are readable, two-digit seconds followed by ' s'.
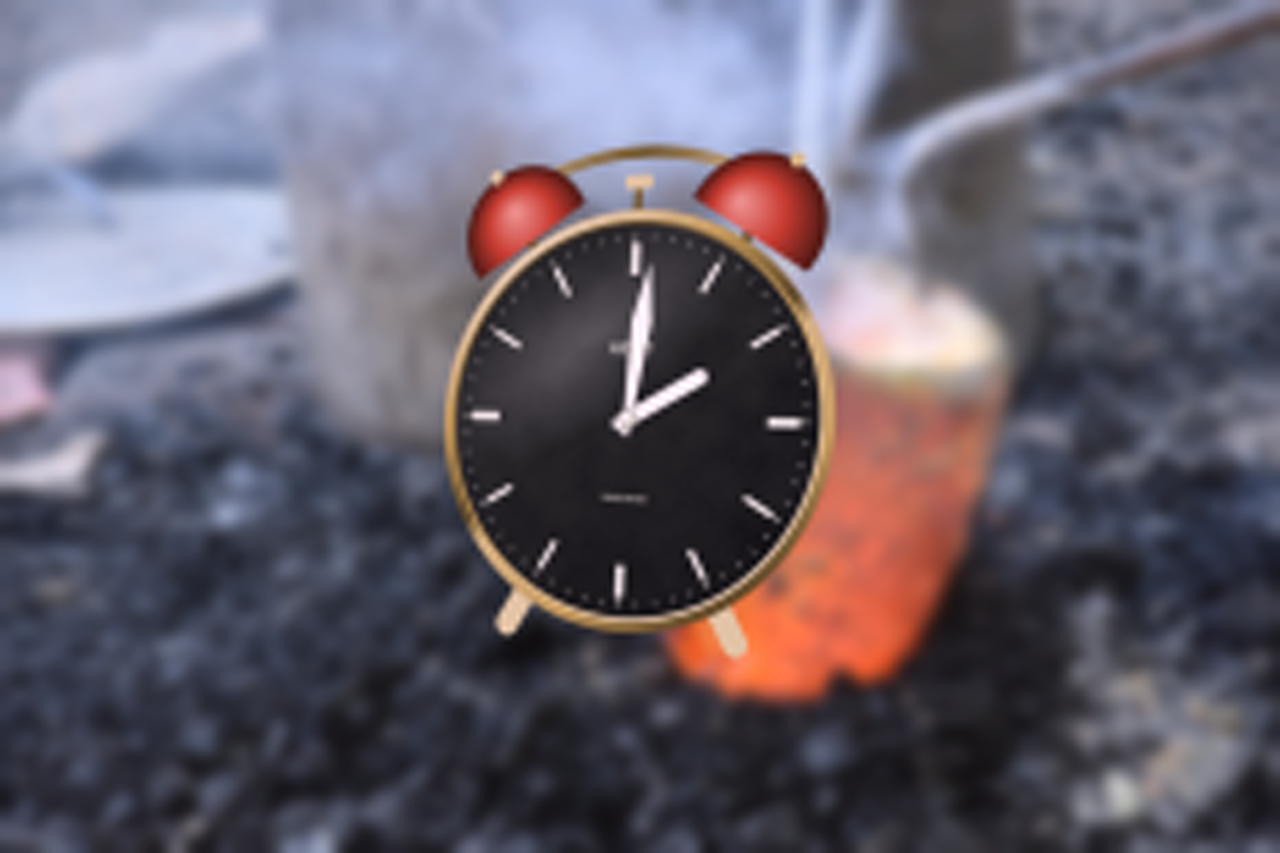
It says 2 h 01 min
